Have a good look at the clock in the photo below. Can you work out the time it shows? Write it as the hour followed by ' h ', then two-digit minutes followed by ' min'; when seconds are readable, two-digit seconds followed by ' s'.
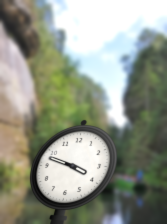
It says 3 h 48 min
